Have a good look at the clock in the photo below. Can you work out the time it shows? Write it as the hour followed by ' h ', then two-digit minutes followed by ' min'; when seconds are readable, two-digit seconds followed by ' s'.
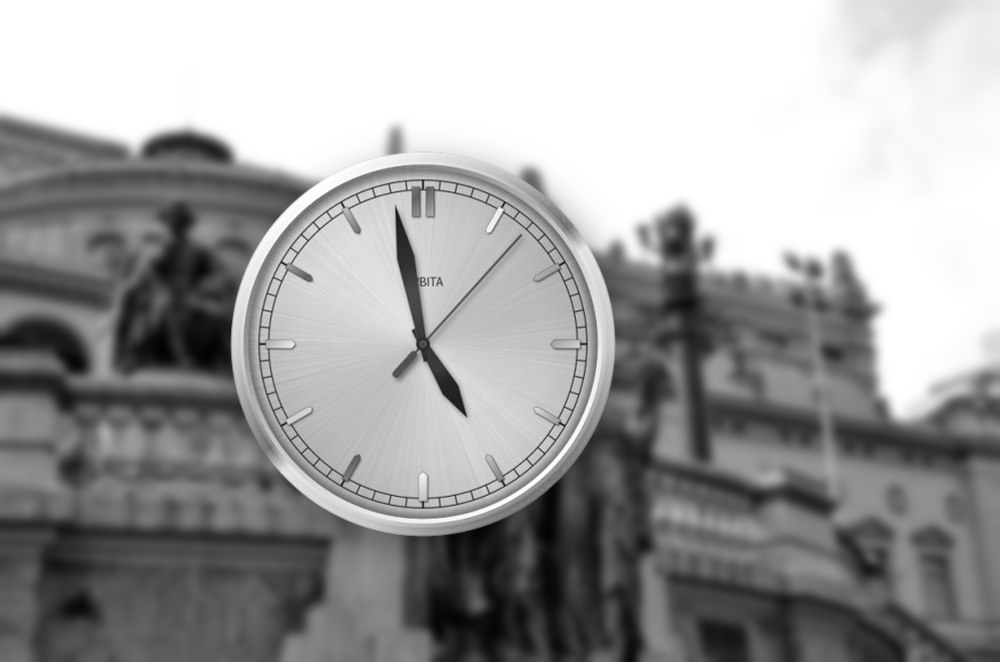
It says 4 h 58 min 07 s
